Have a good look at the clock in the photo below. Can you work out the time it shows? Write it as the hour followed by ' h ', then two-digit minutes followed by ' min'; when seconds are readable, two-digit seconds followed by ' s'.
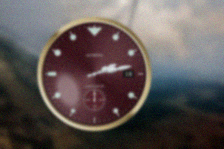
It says 2 h 13 min
